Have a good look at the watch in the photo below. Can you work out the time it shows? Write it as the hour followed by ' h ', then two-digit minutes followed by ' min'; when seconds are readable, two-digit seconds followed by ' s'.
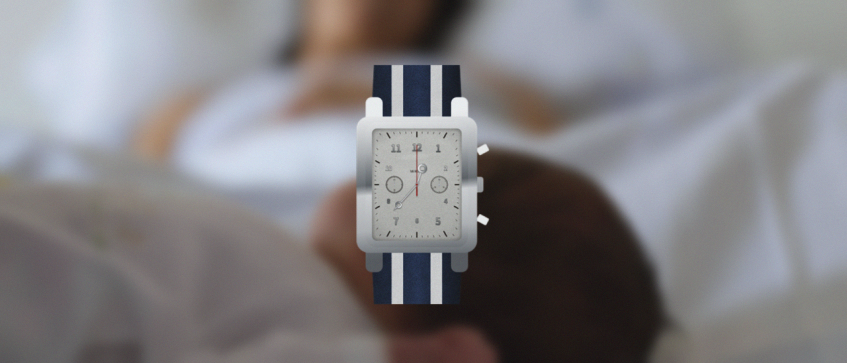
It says 12 h 37 min
